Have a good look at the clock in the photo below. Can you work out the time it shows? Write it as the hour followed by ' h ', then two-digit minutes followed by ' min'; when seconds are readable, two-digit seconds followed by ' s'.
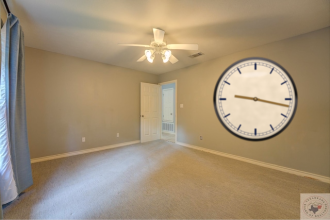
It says 9 h 17 min
